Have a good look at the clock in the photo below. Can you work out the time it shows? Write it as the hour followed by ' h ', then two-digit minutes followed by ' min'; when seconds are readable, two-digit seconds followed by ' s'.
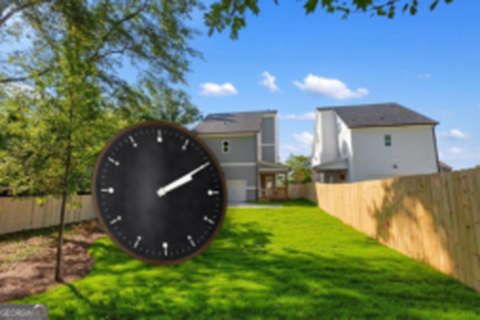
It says 2 h 10 min
